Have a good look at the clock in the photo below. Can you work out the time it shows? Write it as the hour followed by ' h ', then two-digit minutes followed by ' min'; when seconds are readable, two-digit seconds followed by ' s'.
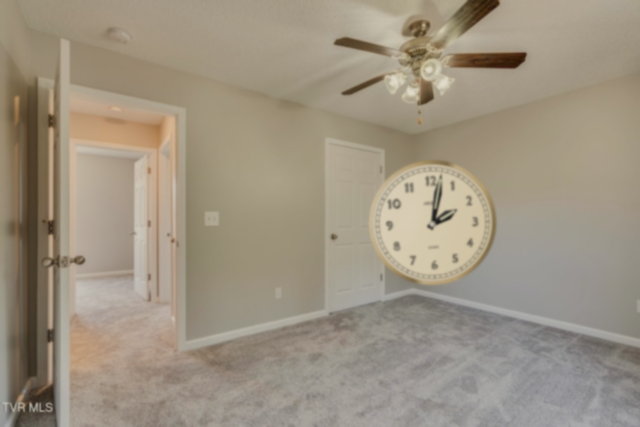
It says 2 h 02 min
